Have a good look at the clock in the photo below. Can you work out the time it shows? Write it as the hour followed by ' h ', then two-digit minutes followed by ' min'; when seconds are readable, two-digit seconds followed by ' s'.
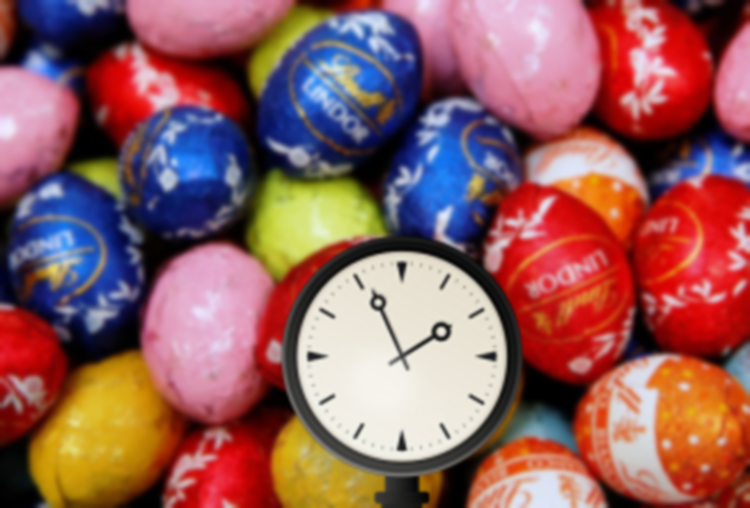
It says 1 h 56 min
